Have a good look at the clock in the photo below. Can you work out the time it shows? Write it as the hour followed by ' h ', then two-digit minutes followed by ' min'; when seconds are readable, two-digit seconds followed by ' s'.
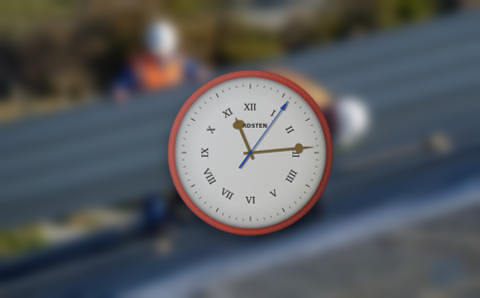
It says 11 h 14 min 06 s
